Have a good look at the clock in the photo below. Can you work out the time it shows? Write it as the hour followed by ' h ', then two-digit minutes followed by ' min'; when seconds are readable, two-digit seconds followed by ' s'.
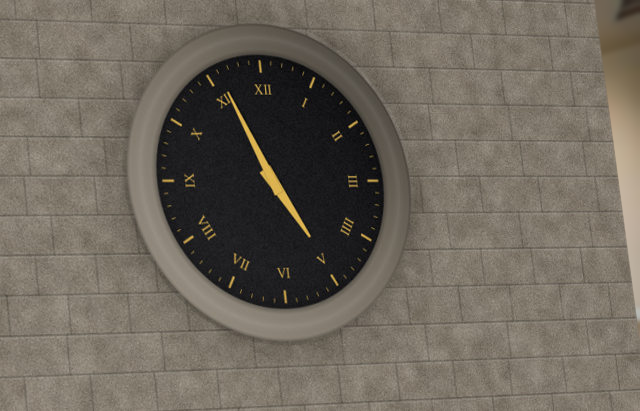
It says 4 h 56 min
